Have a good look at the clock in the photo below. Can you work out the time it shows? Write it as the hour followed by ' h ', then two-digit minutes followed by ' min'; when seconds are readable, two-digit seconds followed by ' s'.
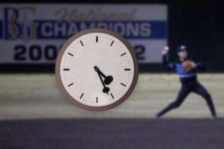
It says 4 h 26 min
